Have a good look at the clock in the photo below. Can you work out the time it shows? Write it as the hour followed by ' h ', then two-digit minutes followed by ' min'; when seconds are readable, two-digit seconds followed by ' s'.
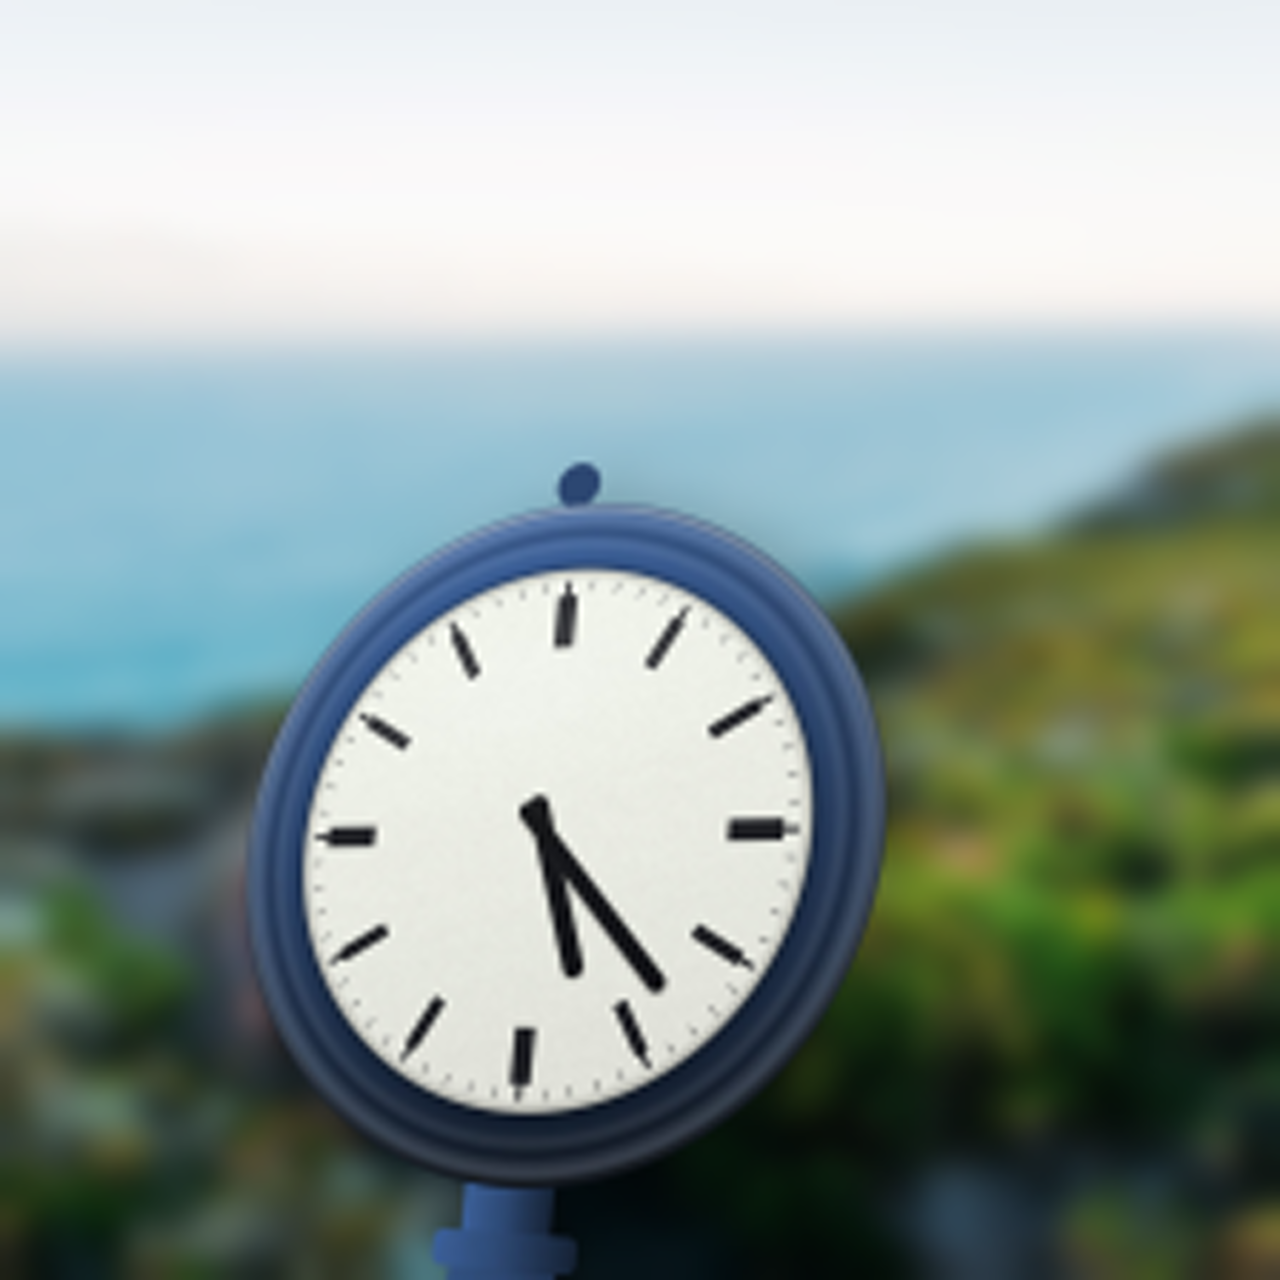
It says 5 h 23 min
